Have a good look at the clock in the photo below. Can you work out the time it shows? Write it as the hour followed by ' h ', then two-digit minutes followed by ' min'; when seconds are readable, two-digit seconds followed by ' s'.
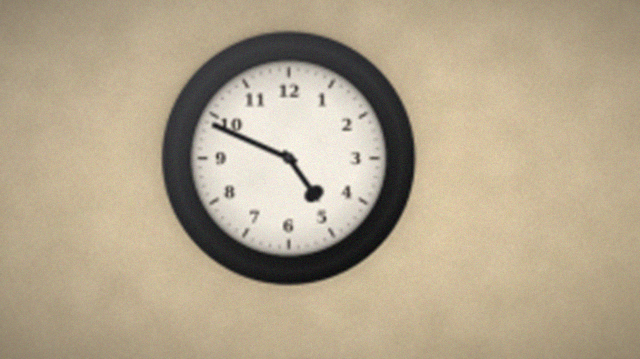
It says 4 h 49 min
